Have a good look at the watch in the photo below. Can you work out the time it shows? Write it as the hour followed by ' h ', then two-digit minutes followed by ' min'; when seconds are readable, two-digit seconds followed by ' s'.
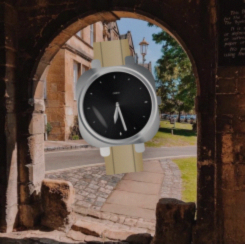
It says 6 h 28 min
